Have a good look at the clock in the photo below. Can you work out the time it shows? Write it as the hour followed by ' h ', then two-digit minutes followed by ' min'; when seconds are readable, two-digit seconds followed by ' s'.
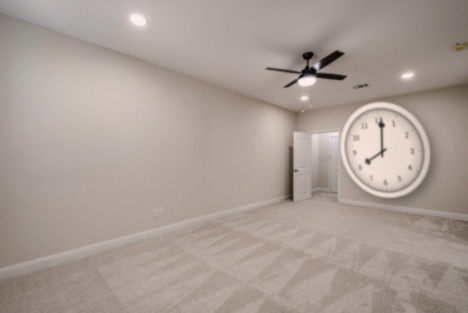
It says 8 h 01 min
